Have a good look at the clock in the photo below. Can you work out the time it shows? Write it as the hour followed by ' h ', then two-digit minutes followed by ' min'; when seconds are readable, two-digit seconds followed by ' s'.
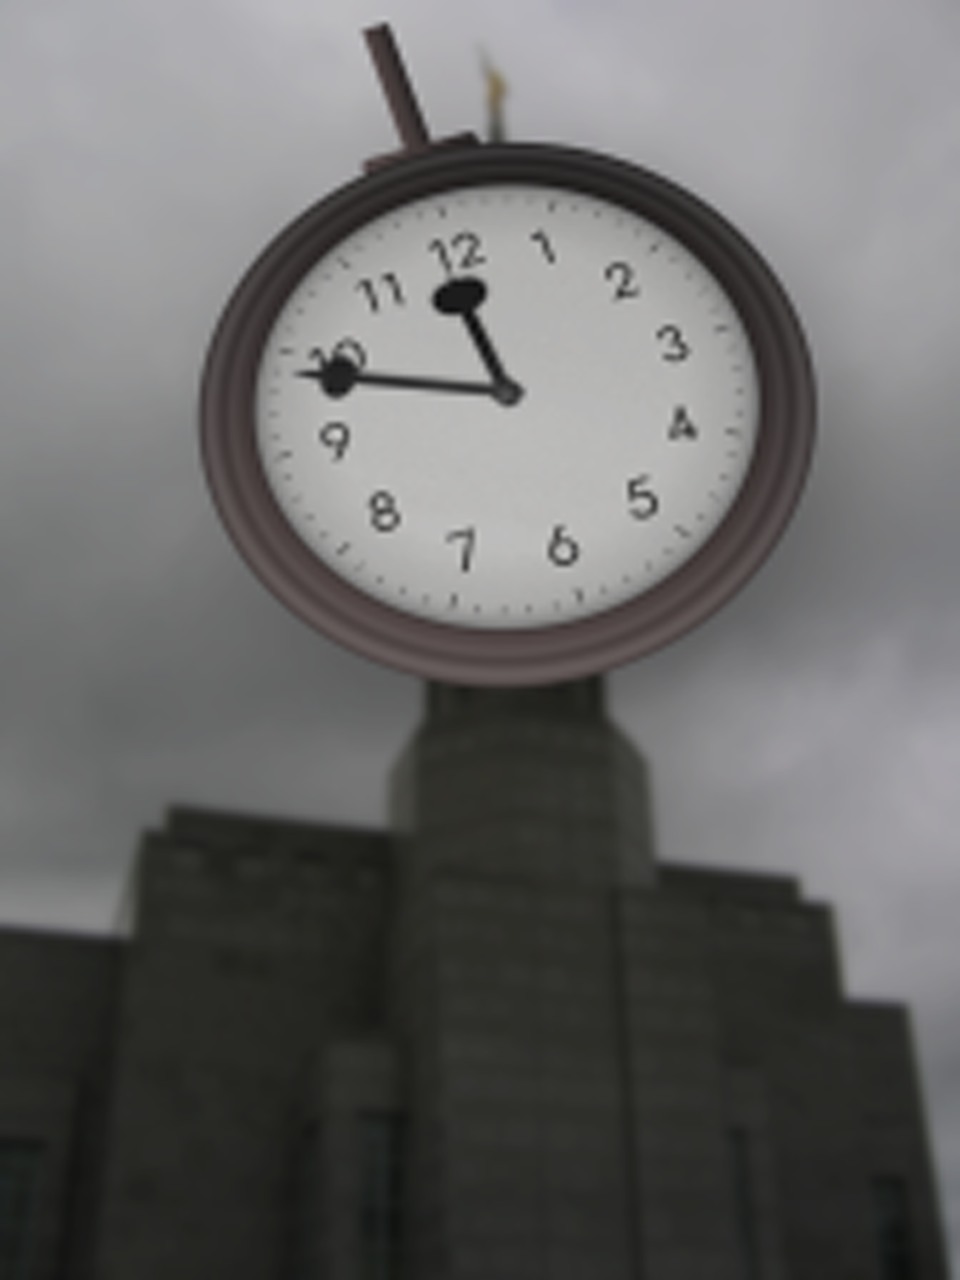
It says 11 h 49 min
